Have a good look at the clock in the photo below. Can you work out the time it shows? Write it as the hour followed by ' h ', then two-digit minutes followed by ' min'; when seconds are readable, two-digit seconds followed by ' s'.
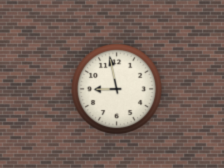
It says 8 h 58 min
